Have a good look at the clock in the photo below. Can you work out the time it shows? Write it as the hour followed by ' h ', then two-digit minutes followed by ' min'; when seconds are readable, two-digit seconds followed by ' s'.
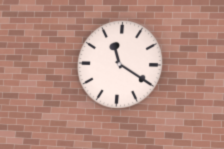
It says 11 h 20 min
